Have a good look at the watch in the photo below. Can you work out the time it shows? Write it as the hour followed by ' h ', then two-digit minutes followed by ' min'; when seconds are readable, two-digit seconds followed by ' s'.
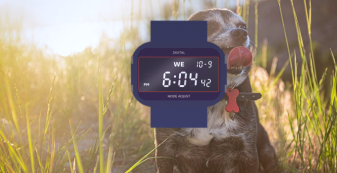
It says 6 h 04 min 42 s
